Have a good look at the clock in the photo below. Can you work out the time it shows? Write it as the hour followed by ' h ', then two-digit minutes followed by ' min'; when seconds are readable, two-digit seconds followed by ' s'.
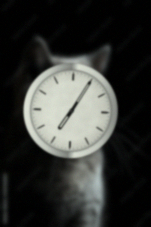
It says 7 h 05 min
